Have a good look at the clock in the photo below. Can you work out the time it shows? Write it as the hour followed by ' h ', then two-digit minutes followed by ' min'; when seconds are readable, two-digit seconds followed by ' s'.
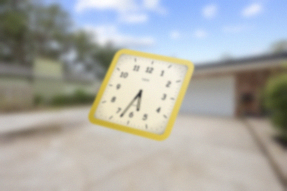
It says 5 h 33 min
